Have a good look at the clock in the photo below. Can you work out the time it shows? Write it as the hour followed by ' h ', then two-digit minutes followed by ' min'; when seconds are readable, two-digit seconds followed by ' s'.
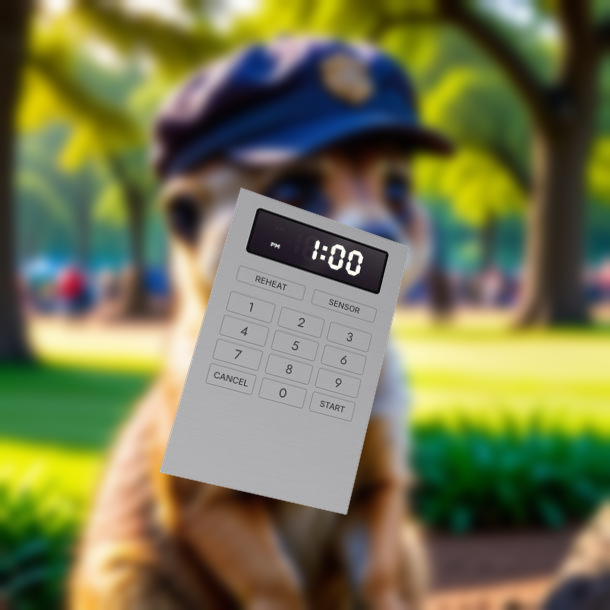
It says 1 h 00 min
